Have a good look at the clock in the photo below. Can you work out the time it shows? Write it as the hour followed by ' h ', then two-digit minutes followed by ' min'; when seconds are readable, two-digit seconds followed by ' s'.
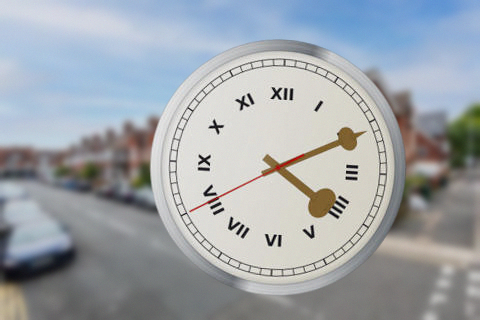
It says 4 h 10 min 40 s
